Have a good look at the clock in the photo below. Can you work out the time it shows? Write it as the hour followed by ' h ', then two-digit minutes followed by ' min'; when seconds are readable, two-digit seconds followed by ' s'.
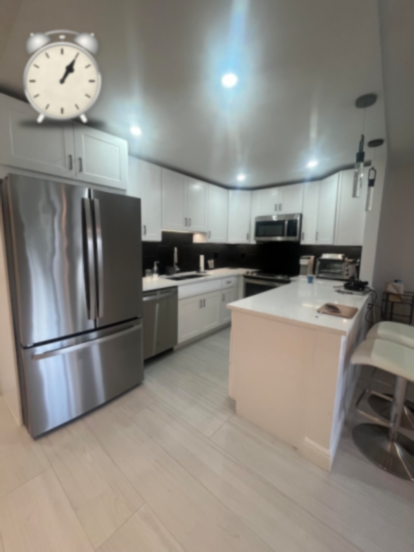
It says 1 h 05 min
